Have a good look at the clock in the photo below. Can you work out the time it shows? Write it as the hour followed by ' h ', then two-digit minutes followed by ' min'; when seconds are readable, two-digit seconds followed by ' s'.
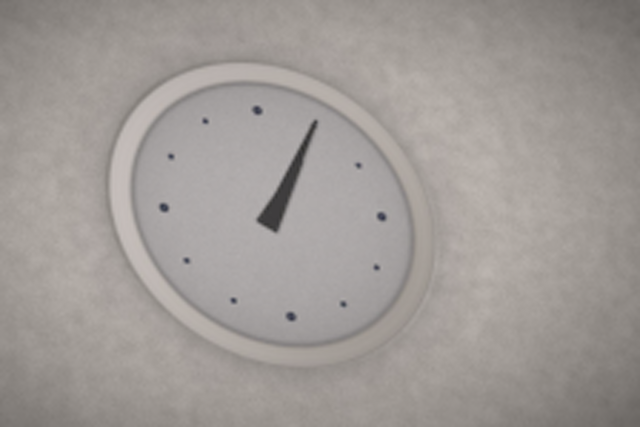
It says 1 h 05 min
